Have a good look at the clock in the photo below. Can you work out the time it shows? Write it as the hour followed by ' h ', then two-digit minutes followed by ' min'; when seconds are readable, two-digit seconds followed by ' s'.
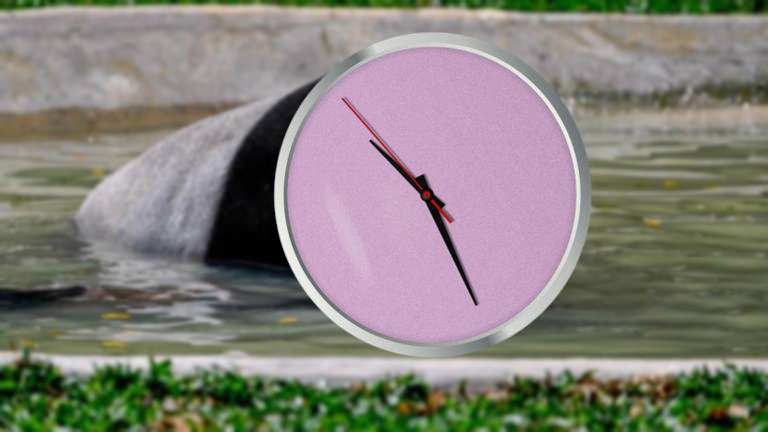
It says 10 h 25 min 53 s
